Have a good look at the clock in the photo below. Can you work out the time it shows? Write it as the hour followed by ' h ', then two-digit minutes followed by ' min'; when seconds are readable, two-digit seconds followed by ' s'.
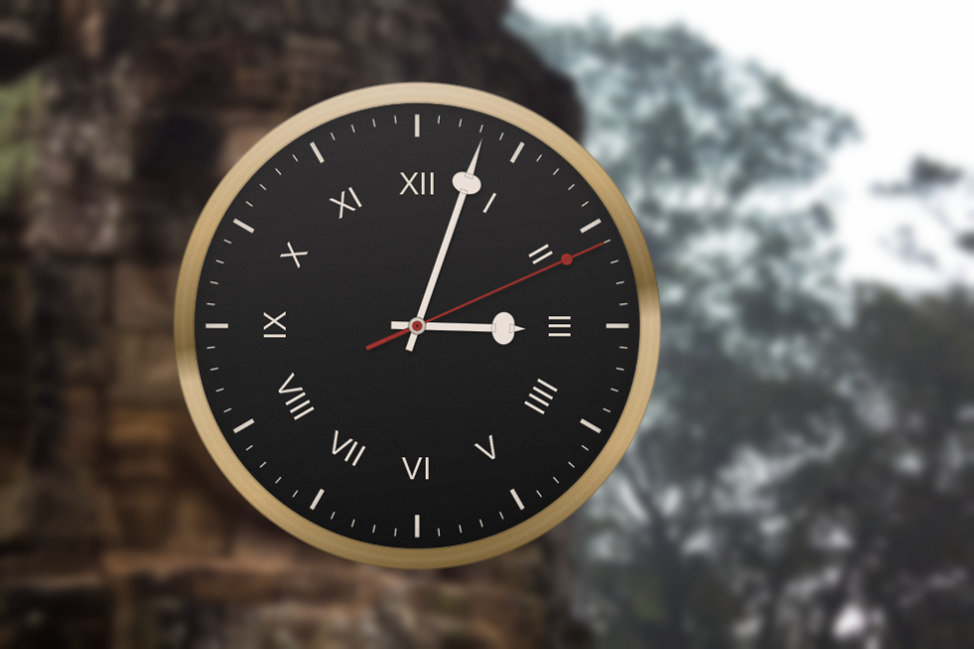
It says 3 h 03 min 11 s
